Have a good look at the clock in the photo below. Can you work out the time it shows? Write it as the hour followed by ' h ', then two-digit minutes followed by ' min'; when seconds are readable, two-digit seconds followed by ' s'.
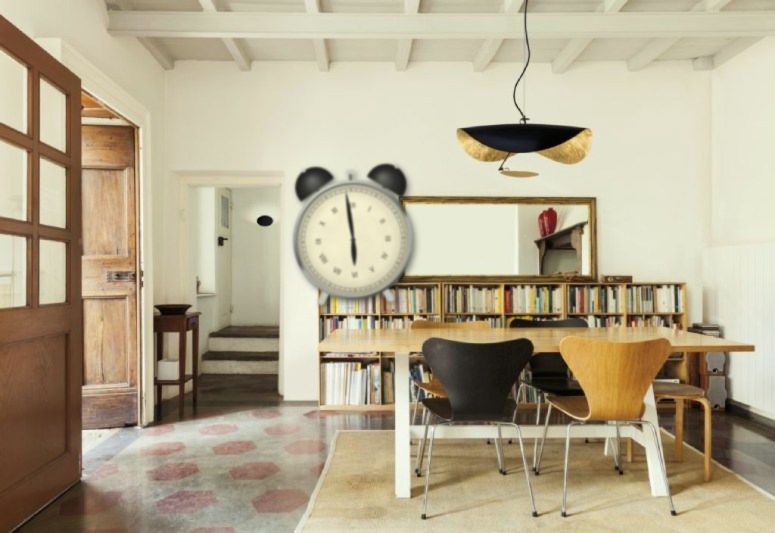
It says 5 h 59 min
